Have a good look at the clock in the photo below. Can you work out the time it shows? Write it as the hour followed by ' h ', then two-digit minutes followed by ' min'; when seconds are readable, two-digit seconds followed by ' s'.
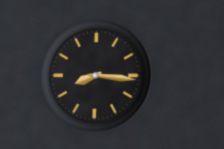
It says 8 h 16 min
